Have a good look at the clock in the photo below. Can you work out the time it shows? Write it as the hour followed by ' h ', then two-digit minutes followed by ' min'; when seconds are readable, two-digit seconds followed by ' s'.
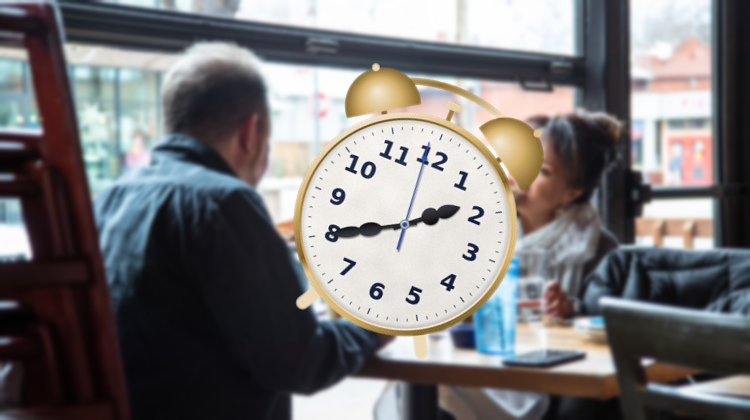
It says 1 h 39 min 59 s
